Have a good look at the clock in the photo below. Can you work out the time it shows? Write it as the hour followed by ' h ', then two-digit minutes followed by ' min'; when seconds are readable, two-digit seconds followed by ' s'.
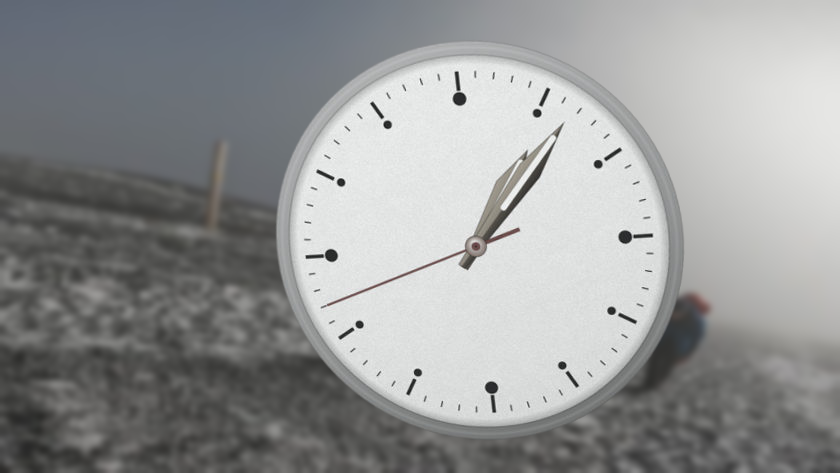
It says 1 h 06 min 42 s
